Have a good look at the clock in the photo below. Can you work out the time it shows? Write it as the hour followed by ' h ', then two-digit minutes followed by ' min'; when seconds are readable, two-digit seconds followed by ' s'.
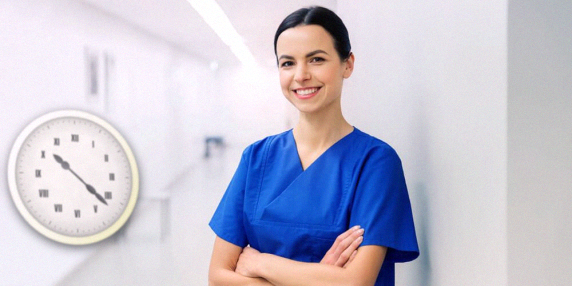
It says 10 h 22 min
